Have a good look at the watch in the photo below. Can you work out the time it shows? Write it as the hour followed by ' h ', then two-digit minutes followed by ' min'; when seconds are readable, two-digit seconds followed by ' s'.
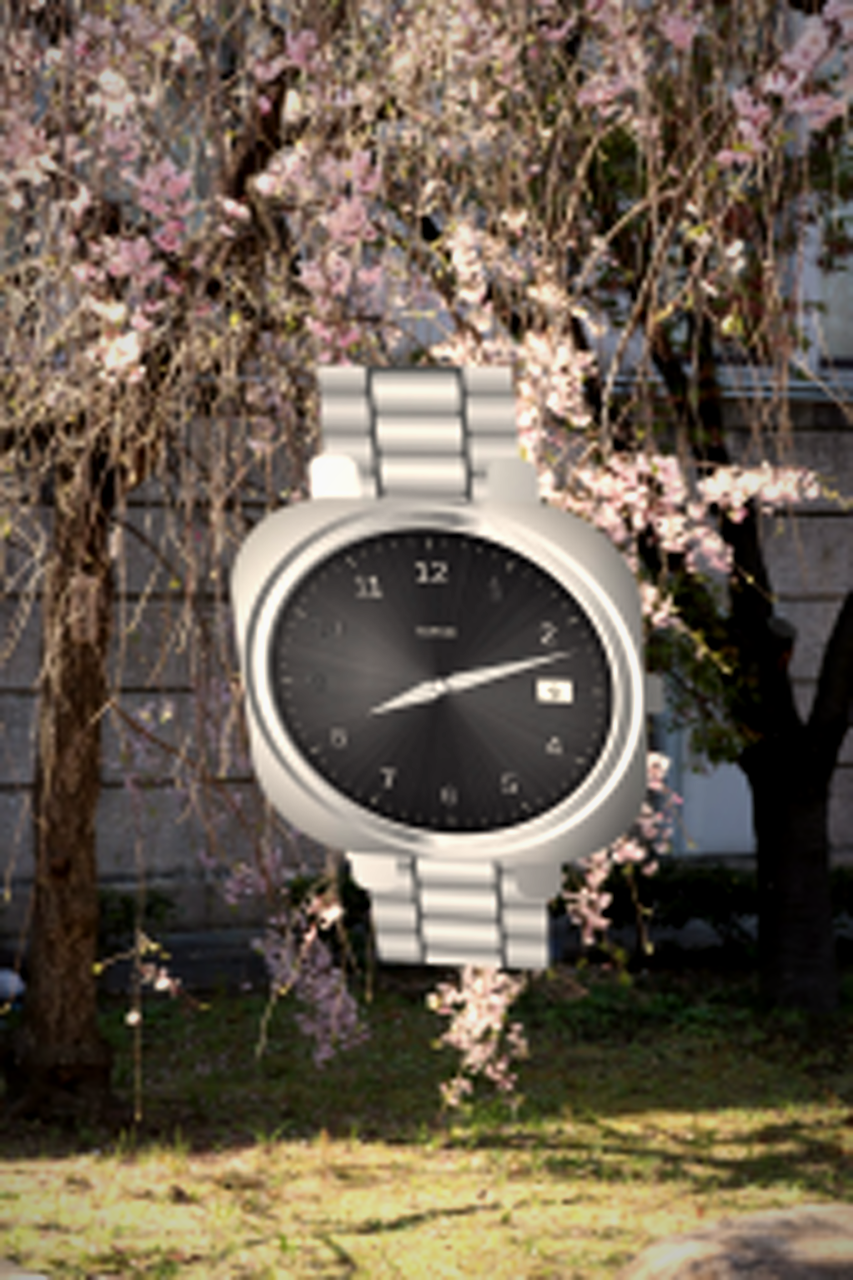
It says 8 h 12 min
